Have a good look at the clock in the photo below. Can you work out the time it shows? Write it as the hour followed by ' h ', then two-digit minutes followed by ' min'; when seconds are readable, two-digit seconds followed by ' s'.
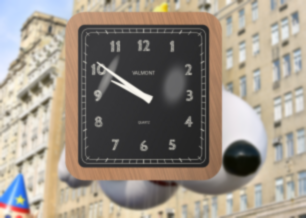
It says 9 h 51 min
